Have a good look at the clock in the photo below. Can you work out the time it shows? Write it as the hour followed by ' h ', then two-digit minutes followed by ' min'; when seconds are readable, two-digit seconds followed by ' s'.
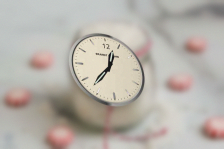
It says 12 h 37 min
